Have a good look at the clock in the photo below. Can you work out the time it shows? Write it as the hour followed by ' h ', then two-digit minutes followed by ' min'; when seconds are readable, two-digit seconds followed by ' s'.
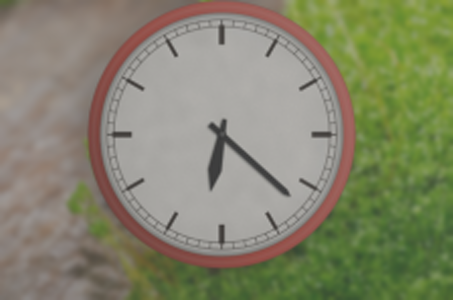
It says 6 h 22 min
